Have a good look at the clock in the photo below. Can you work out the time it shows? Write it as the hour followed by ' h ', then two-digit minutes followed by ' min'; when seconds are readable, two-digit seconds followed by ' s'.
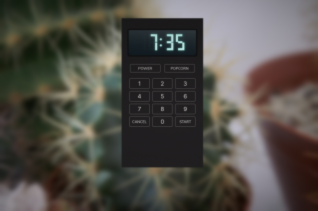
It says 7 h 35 min
